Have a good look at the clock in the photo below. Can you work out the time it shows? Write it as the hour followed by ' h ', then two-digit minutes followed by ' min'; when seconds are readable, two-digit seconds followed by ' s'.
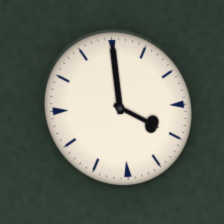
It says 4 h 00 min
